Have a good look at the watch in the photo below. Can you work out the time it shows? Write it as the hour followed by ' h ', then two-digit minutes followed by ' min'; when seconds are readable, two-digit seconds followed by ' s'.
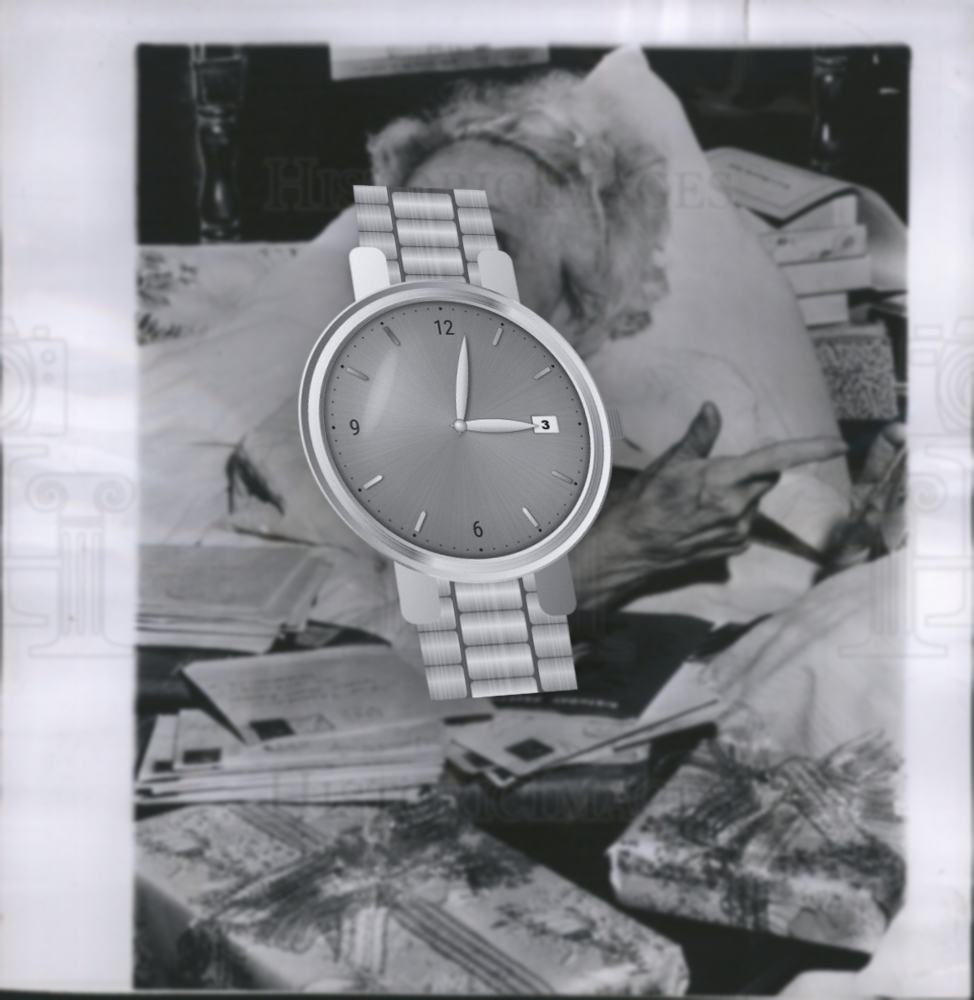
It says 3 h 02 min
